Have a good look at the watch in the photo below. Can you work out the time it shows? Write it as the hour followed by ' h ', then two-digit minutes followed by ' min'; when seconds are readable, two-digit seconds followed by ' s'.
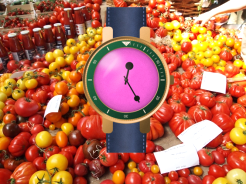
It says 12 h 25 min
